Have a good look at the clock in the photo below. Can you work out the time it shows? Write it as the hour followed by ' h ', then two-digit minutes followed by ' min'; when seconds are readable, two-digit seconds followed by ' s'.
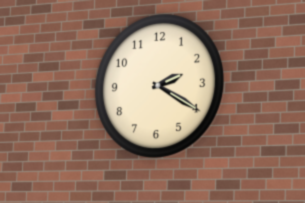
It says 2 h 20 min
